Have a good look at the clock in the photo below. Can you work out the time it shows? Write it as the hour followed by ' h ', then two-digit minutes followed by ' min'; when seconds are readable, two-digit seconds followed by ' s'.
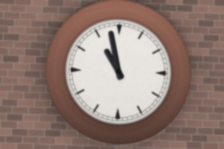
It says 10 h 58 min
